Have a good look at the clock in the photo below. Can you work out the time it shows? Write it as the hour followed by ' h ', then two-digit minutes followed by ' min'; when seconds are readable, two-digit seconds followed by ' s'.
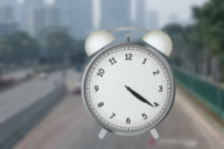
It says 4 h 21 min
